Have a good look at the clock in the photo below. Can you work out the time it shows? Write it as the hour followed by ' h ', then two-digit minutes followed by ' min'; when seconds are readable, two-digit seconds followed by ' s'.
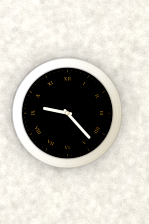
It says 9 h 23 min
